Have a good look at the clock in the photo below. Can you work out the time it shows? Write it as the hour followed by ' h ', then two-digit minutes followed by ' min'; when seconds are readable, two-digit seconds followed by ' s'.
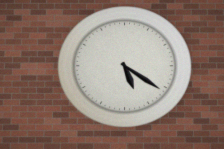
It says 5 h 21 min
